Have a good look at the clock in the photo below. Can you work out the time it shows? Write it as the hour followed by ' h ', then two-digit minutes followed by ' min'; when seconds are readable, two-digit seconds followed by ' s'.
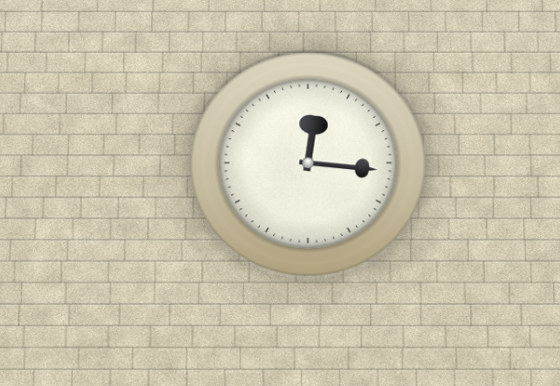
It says 12 h 16 min
